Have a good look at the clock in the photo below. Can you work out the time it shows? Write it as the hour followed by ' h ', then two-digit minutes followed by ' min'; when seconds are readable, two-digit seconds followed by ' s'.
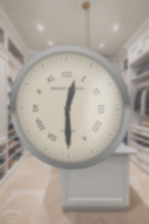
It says 12 h 30 min
